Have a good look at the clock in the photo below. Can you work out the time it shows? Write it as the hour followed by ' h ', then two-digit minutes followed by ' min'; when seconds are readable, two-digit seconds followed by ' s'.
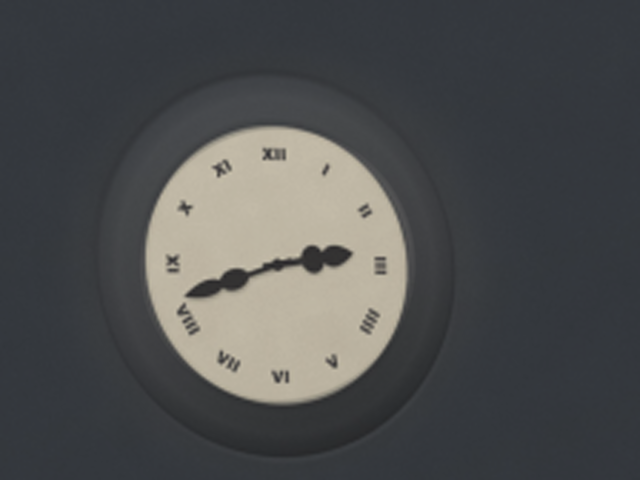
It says 2 h 42 min
